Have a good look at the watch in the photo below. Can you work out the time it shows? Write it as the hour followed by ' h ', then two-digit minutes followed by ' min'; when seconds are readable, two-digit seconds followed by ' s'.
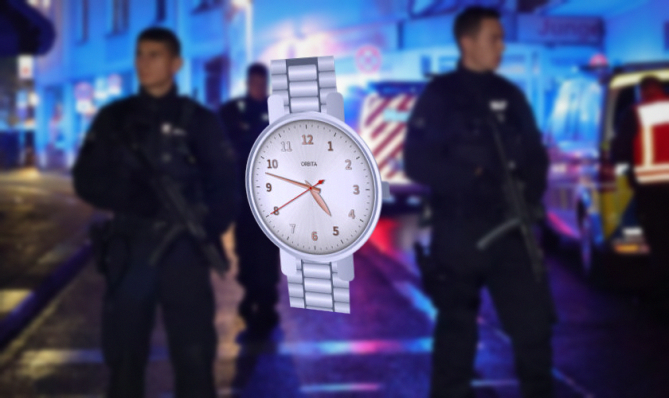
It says 4 h 47 min 40 s
